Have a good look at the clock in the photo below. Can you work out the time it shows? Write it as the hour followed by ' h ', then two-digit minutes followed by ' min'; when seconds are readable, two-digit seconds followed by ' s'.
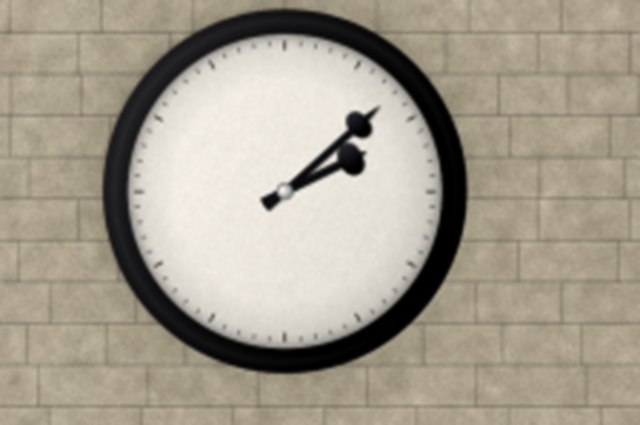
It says 2 h 08 min
